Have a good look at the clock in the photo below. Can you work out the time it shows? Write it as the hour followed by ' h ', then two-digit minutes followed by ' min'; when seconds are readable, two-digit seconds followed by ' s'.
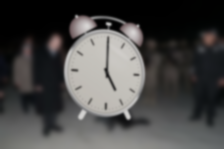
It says 5 h 00 min
